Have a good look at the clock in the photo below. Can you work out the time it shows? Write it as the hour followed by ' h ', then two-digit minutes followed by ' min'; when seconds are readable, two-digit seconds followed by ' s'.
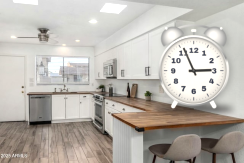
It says 2 h 56 min
